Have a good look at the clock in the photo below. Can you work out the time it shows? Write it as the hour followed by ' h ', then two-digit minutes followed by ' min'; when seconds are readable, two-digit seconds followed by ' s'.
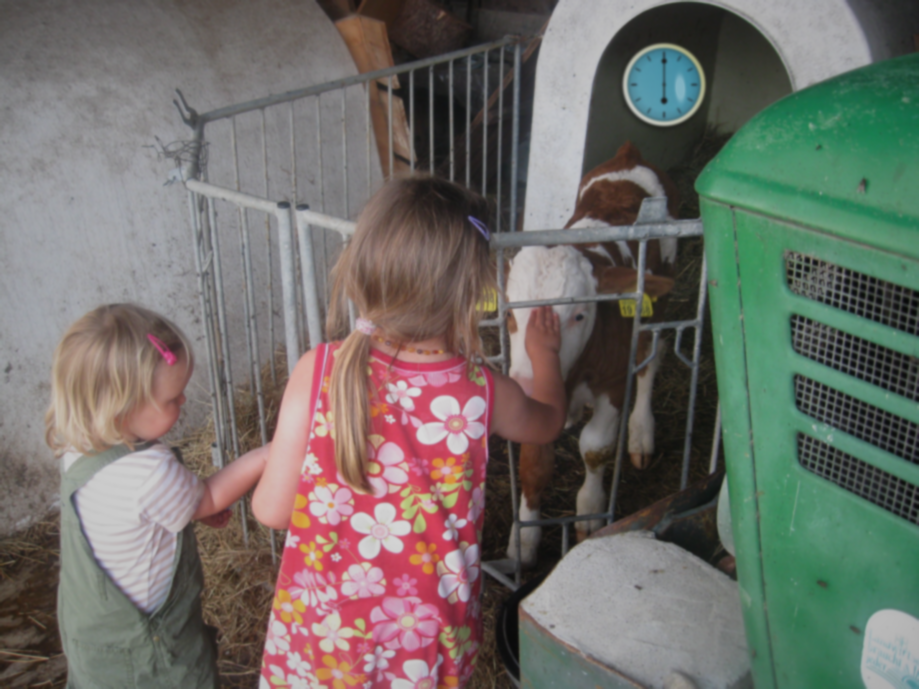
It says 6 h 00 min
